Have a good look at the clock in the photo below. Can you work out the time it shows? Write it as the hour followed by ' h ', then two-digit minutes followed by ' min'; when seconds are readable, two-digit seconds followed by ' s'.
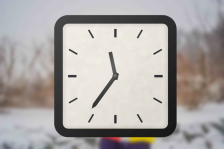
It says 11 h 36 min
